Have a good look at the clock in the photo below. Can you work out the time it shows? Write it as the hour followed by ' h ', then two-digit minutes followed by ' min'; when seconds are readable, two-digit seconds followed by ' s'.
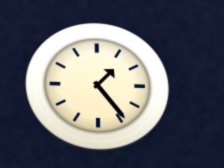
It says 1 h 24 min
